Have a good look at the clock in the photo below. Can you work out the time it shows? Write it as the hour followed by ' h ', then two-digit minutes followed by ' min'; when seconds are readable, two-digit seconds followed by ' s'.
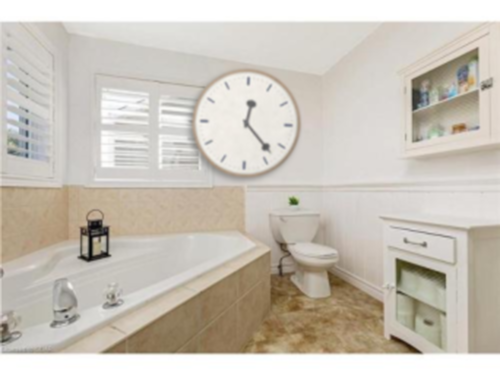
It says 12 h 23 min
